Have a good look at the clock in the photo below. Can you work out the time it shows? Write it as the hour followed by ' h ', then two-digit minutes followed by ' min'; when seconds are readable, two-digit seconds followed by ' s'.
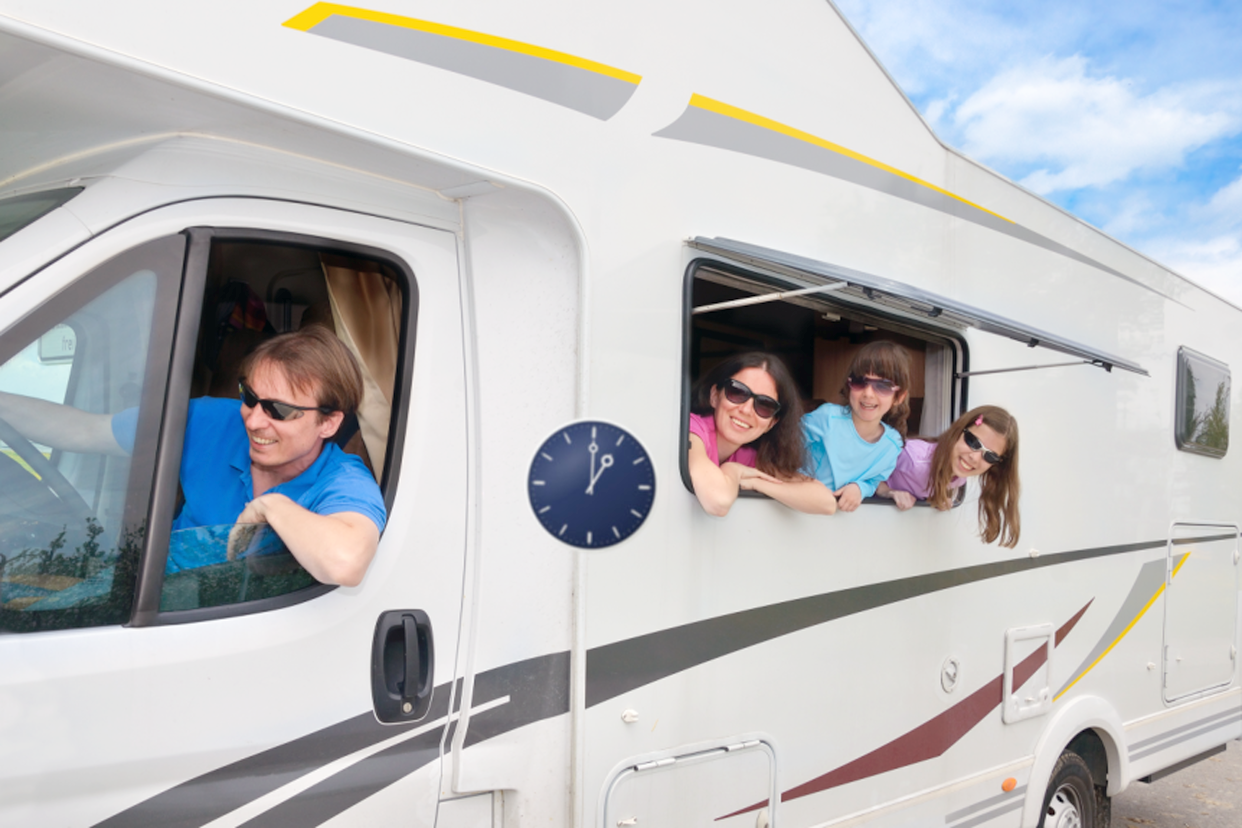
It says 1 h 00 min
